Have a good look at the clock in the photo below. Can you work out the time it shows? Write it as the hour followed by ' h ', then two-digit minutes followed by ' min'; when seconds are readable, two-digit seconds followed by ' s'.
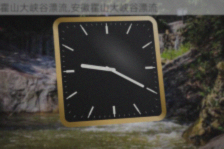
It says 9 h 20 min
